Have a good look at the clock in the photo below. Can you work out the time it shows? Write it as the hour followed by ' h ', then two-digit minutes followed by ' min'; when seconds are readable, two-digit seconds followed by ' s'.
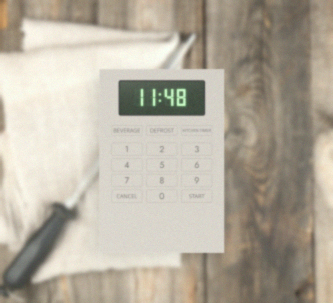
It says 11 h 48 min
